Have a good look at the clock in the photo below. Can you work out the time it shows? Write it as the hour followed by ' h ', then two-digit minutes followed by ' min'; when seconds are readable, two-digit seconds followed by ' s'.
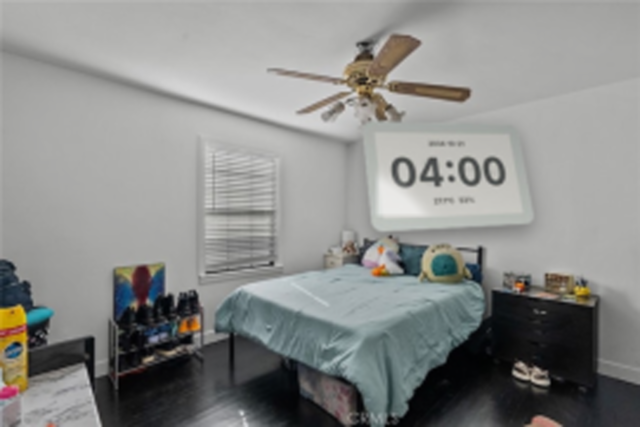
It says 4 h 00 min
